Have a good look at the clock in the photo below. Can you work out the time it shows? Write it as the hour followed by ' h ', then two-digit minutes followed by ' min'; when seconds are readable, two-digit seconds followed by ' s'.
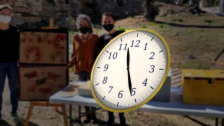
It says 11 h 26 min
